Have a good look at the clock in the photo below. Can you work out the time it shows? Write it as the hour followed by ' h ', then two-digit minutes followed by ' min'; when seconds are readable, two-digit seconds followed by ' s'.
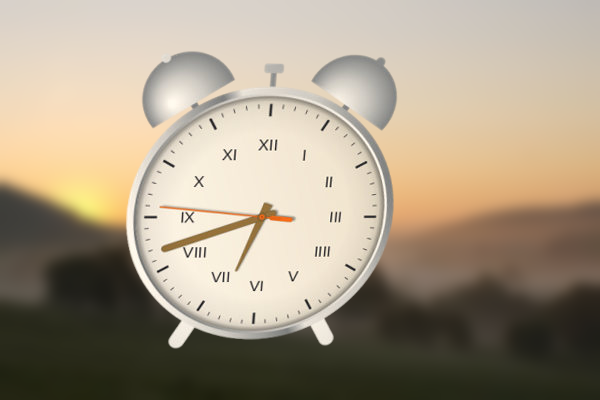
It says 6 h 41 min 46 s
